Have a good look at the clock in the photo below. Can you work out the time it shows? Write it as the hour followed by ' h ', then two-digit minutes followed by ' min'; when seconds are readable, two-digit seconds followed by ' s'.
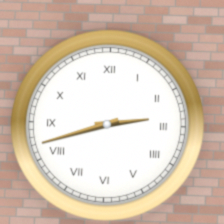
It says 2 h 42 min
